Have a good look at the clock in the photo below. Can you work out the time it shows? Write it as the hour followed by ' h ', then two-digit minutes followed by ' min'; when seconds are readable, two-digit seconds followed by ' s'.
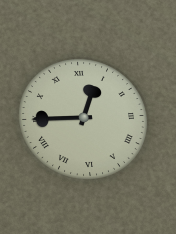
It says 12 h 45 min
